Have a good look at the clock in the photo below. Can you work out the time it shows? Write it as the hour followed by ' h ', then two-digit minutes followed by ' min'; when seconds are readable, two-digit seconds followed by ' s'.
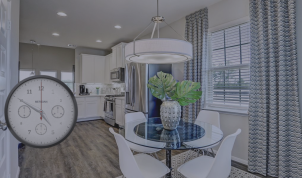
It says 4 h 50 min
